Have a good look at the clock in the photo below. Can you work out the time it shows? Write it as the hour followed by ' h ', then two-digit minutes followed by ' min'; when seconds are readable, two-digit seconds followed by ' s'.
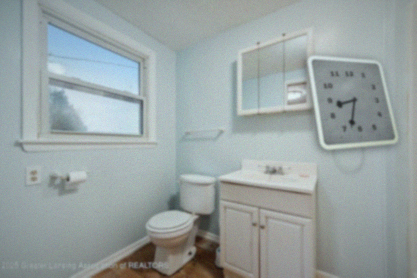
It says 8 h 33 min
